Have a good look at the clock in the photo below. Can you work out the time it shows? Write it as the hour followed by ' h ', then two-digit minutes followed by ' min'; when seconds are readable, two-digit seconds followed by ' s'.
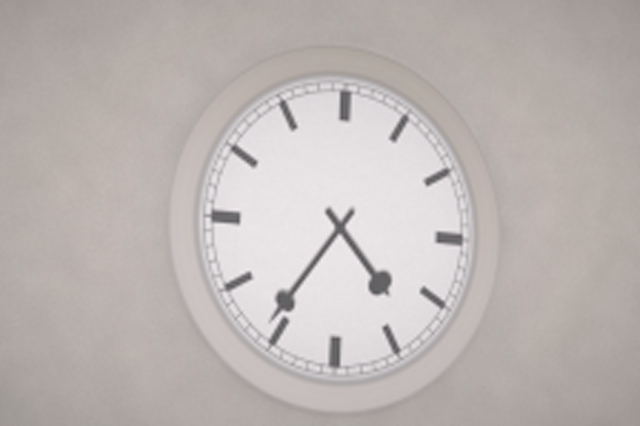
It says 4 h 36 min
